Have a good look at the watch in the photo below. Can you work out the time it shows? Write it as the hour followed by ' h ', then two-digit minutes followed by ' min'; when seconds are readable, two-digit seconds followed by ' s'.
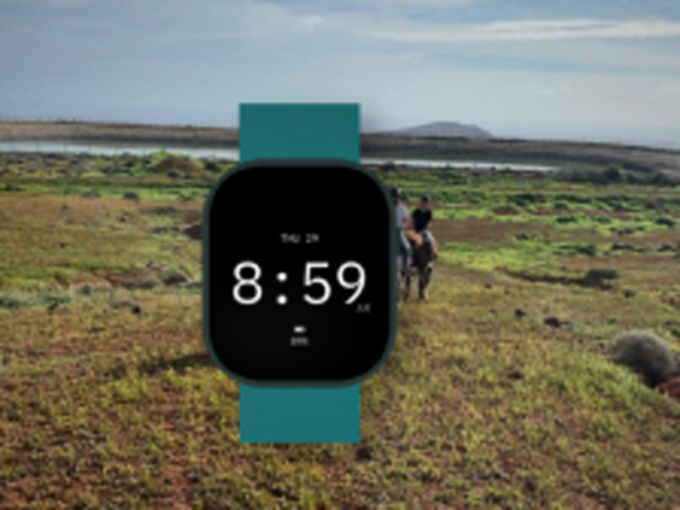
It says 8 h 59 min
